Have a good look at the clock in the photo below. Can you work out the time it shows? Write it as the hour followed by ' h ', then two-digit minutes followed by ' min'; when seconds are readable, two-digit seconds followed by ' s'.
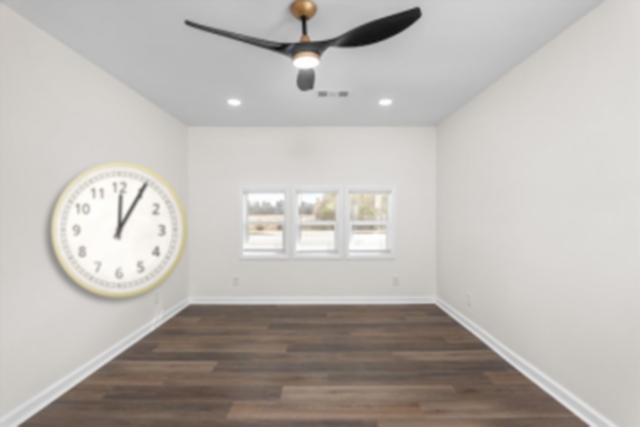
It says 12 h 05 min
